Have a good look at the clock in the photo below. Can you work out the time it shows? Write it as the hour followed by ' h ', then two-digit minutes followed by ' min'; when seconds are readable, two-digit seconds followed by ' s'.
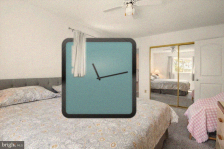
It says 11 h 13 min
